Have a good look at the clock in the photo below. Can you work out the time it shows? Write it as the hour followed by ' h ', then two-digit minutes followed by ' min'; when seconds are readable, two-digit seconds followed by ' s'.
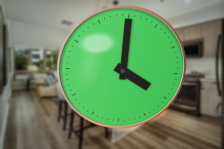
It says 4 h 00 min
